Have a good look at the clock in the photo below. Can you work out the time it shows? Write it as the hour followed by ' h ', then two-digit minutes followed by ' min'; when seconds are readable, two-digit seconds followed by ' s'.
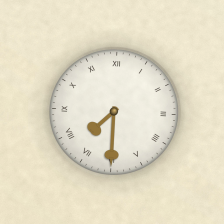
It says 7 h 30 min
